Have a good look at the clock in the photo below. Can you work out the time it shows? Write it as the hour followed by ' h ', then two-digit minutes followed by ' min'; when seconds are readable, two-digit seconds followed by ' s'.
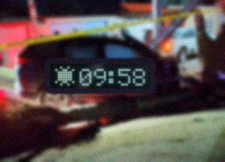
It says 9 h 58 min
